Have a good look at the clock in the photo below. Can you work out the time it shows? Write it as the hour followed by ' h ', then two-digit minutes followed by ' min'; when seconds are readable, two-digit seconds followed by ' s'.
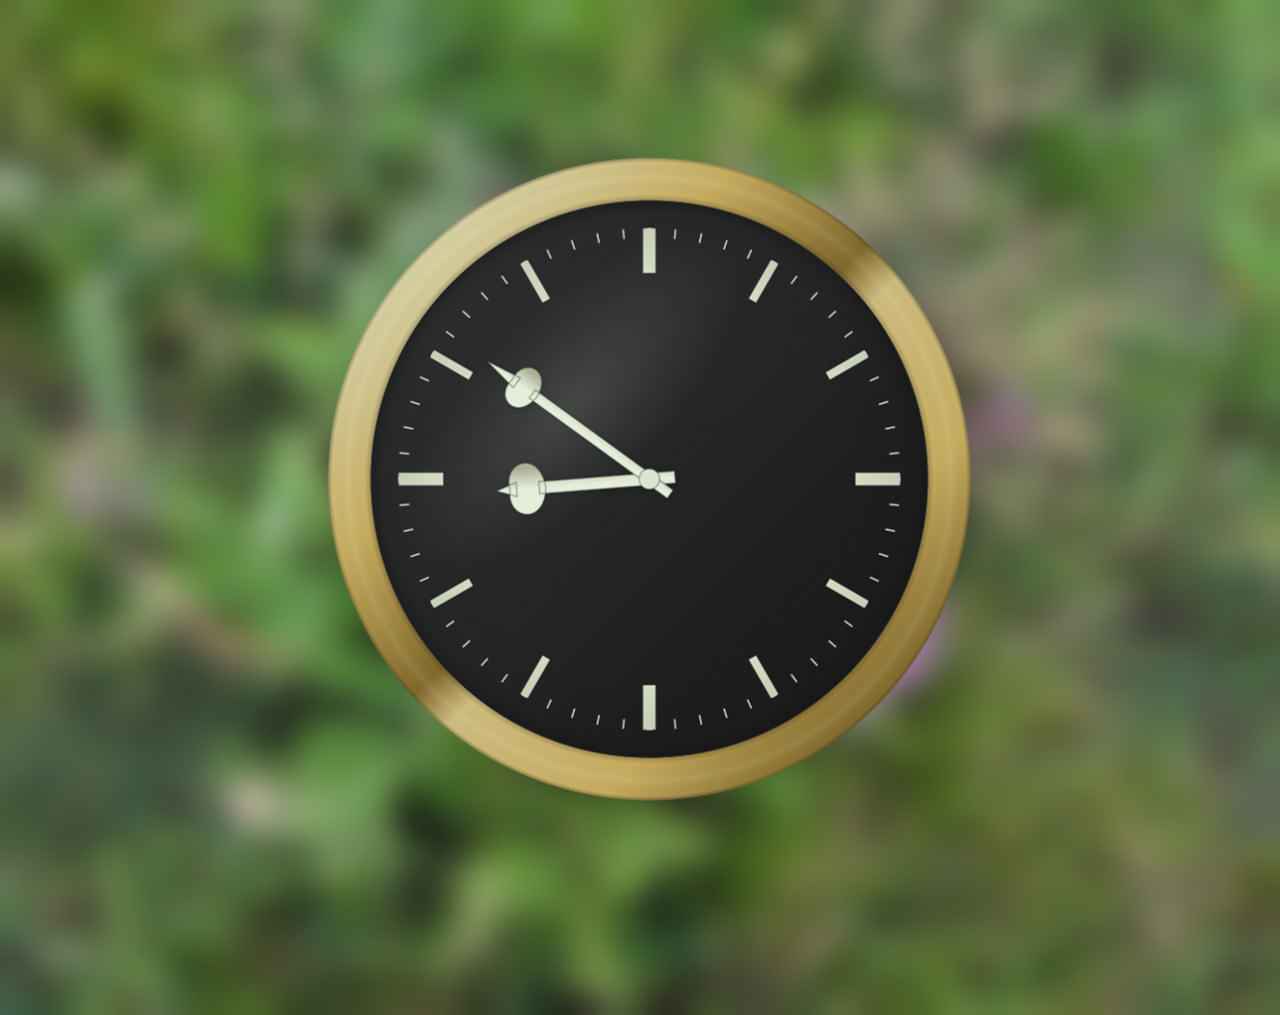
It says 8 h 51 min
